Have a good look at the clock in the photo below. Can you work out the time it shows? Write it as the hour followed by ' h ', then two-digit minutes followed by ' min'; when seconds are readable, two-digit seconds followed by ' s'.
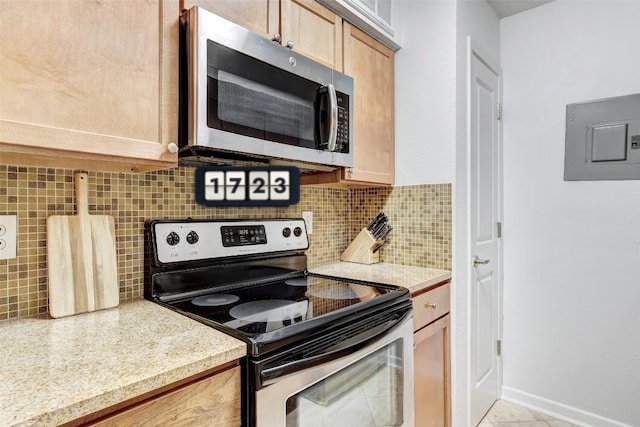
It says 17 h 23 min
